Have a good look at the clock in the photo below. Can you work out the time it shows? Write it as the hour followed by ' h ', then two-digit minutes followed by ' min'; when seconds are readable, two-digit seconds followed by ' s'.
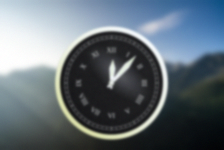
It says 12 h 07 min
